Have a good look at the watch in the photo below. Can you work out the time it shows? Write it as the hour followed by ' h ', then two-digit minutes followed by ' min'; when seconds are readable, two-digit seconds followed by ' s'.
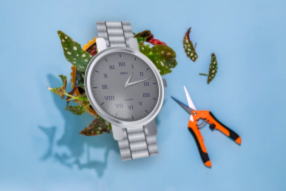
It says 1 h 13 min
